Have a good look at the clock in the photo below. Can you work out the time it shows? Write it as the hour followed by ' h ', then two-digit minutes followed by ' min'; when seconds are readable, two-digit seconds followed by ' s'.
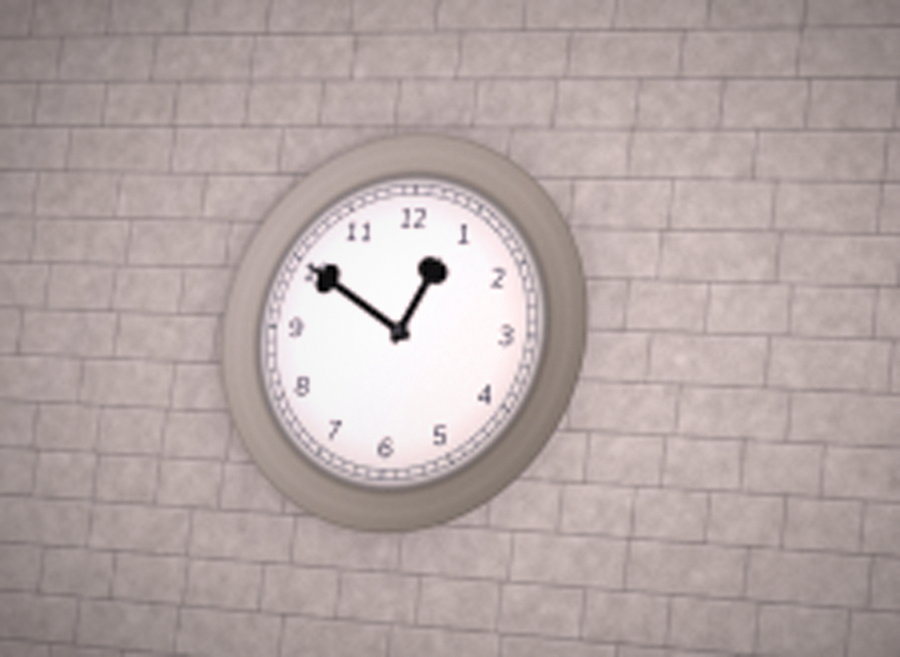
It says 12 h 50 min
